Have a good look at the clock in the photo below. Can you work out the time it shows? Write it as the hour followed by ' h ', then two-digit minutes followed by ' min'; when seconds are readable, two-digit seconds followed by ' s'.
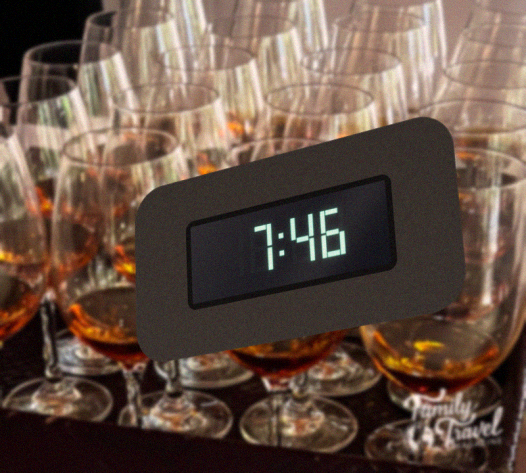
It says 7 h 46 min
